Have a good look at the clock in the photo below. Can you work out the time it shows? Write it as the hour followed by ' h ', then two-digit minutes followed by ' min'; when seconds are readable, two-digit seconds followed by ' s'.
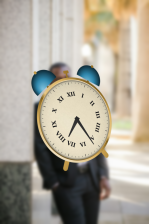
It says 7 h 26 min
